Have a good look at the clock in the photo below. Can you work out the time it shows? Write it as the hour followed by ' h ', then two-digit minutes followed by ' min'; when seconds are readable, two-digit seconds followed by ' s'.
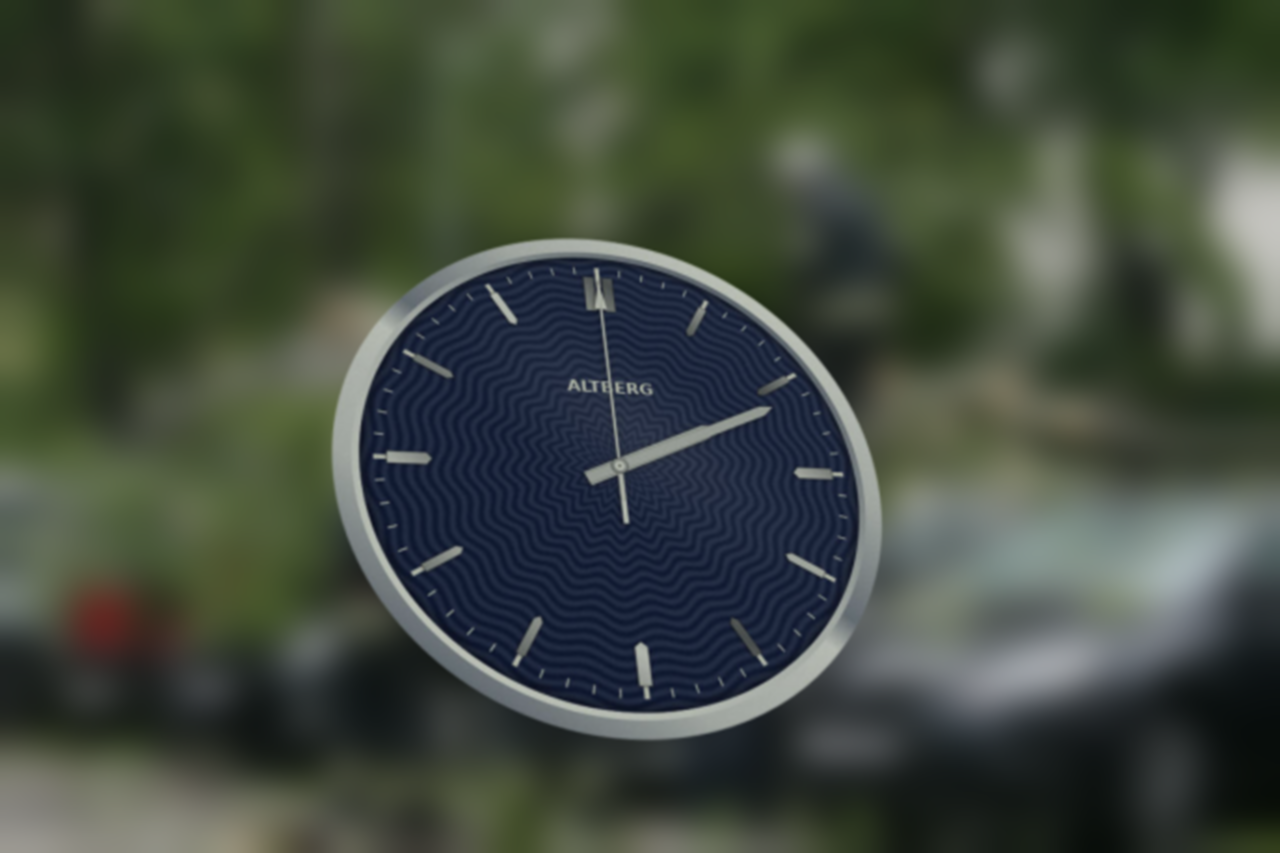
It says 2 h 11 min 00 s
